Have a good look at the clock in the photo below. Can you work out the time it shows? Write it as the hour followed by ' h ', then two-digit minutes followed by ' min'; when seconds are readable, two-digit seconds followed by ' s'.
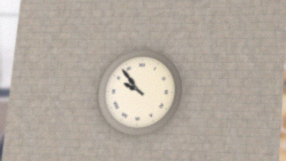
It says 9 h 53 min
